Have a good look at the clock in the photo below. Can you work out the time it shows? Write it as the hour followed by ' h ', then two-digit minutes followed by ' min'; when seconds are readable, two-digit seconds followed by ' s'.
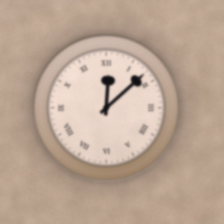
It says 12 h 08 min
